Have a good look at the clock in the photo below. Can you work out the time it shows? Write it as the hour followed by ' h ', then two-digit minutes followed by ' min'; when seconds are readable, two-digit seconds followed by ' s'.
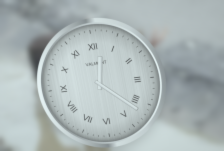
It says 12 h 22 min
